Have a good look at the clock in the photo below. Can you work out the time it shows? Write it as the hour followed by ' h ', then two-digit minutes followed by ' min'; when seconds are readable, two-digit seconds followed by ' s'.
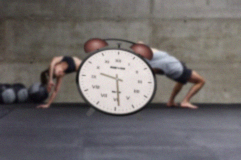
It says 9 h 29 min
